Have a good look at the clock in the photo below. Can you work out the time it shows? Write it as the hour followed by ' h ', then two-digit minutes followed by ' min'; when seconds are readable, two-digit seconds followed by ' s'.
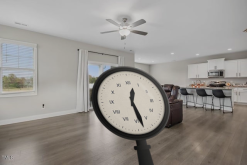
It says 12 h 28 min
